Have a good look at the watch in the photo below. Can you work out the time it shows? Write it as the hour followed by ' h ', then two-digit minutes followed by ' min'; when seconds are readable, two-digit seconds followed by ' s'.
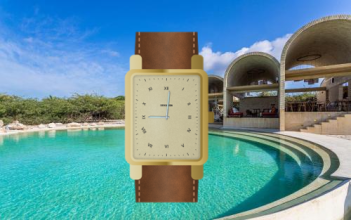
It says 9 h 01 min
